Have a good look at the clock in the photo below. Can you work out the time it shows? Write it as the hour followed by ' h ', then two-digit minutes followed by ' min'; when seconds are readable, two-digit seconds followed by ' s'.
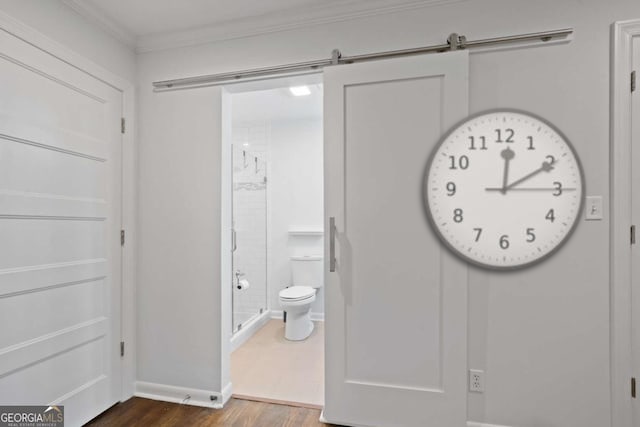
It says 12 h 10 min 15 s
